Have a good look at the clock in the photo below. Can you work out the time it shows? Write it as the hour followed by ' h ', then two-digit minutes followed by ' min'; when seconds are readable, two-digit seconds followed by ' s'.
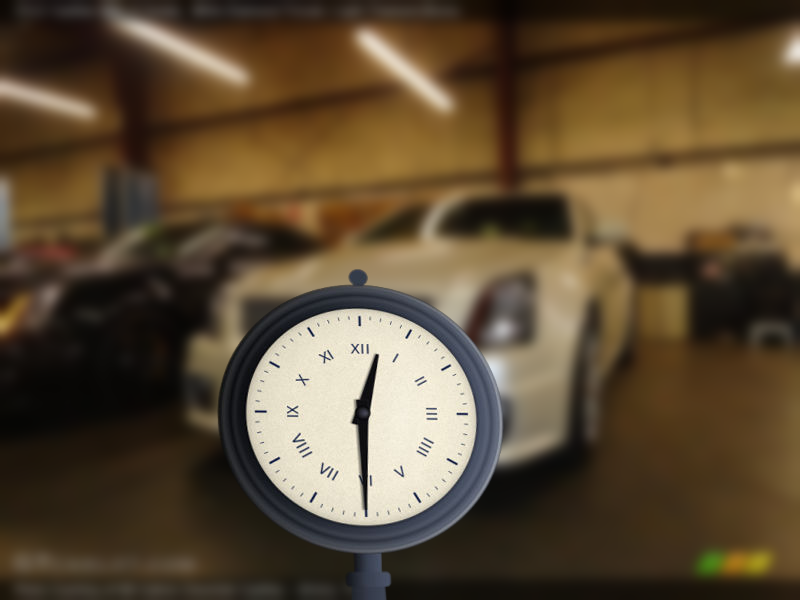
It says 12 h 30 min
